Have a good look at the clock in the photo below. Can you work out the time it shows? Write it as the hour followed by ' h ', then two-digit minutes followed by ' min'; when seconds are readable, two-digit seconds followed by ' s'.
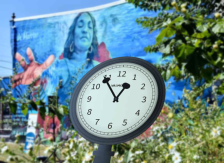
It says 12 h 54 min
